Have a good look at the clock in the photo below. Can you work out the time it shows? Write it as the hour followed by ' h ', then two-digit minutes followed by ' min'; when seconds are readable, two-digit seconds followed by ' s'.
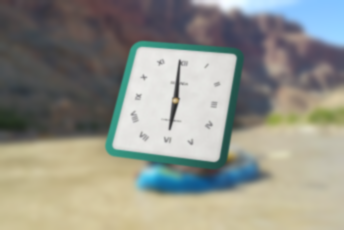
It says 5 h 59 min
